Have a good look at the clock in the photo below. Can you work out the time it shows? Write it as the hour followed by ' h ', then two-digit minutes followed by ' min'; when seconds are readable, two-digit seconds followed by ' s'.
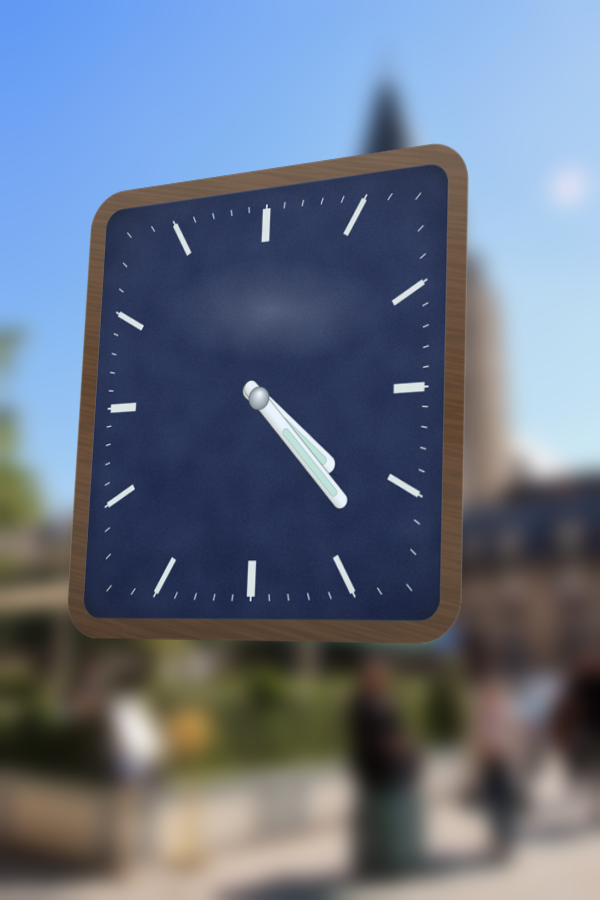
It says 4 h 23 min
